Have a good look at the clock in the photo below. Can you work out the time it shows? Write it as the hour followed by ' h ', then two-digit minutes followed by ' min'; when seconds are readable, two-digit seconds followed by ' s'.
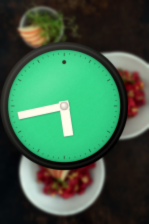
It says 5 h 43 min
